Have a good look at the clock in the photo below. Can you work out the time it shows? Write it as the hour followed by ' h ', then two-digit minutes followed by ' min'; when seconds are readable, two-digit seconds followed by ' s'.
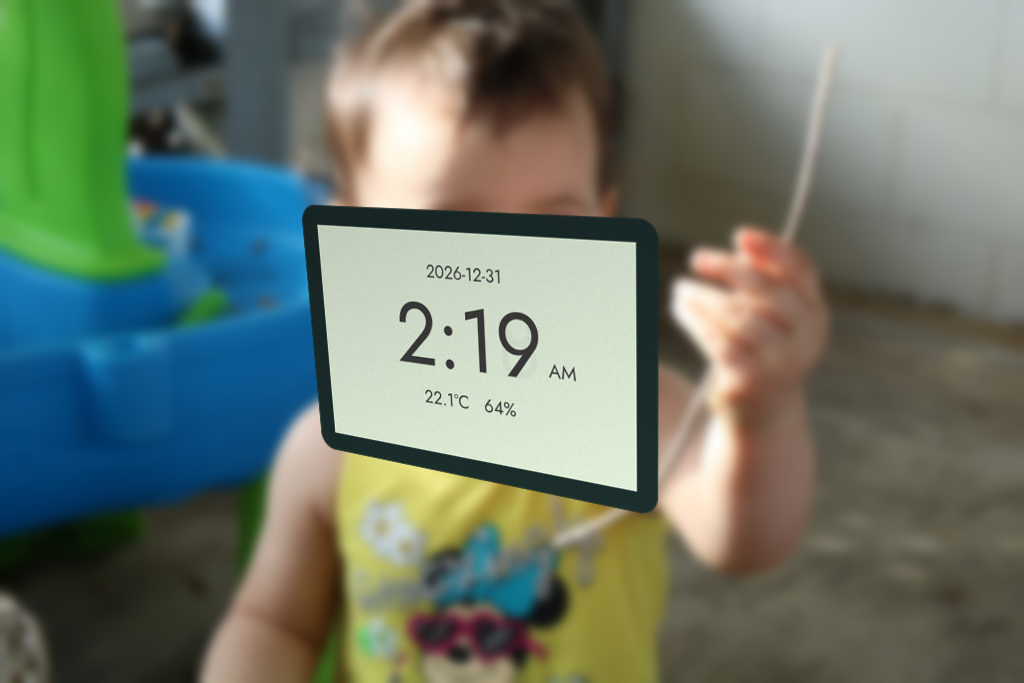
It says 2 h 19 min
